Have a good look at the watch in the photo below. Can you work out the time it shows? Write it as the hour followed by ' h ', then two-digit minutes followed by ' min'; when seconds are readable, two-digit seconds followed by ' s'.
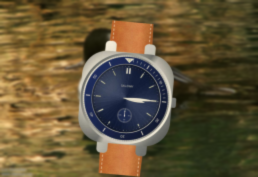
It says 3 h 15 min
